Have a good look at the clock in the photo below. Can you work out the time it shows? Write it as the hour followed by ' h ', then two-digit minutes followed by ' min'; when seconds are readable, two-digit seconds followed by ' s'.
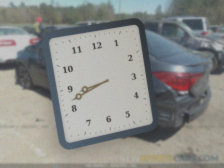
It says 8 h 42 min
